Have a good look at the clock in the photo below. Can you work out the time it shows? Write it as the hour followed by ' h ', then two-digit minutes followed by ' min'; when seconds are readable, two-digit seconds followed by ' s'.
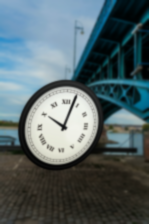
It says 10 h 03 min
